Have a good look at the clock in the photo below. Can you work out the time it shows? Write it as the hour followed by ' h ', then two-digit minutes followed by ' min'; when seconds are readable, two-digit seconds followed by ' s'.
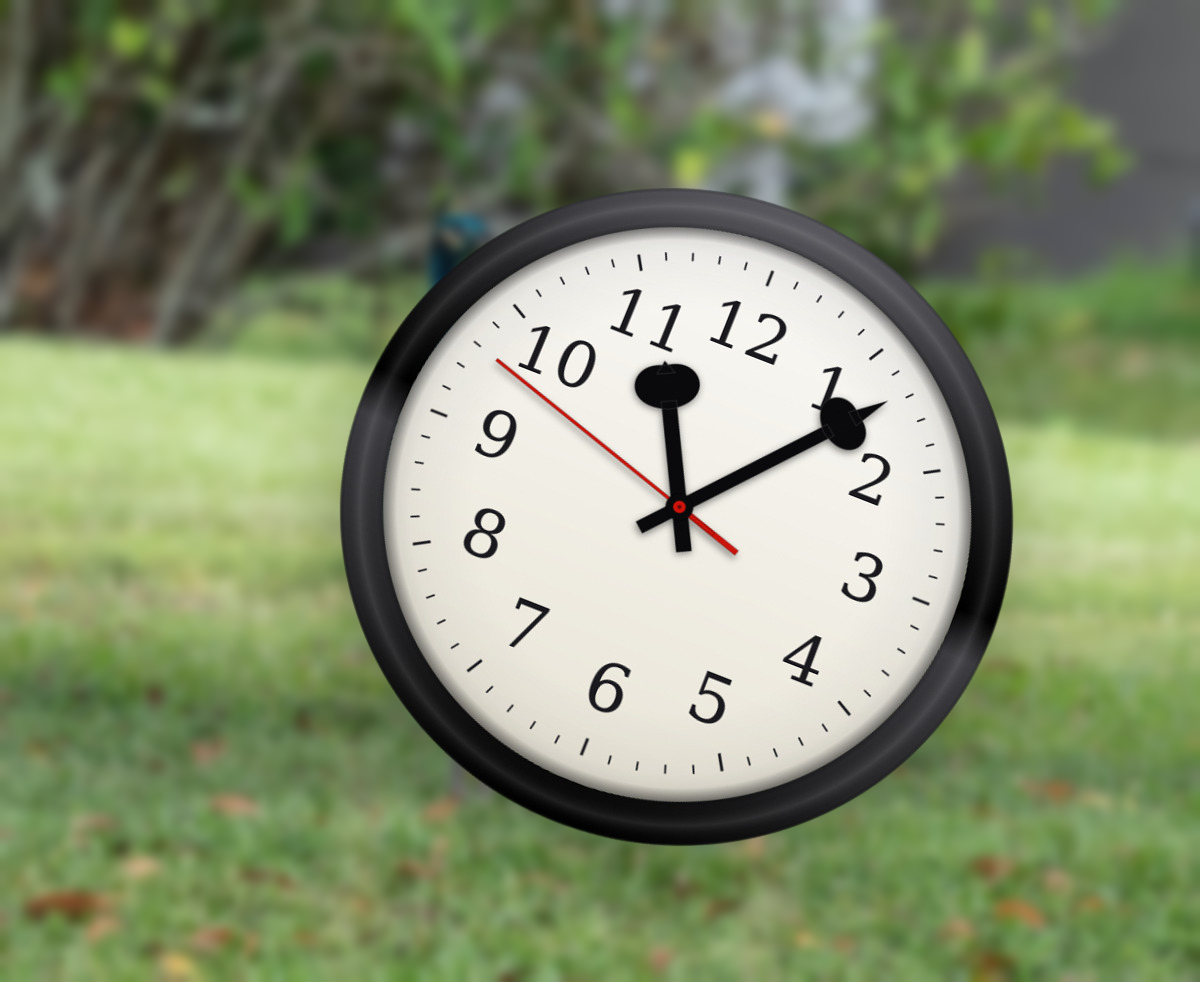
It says 11 h 06 min 48 s
